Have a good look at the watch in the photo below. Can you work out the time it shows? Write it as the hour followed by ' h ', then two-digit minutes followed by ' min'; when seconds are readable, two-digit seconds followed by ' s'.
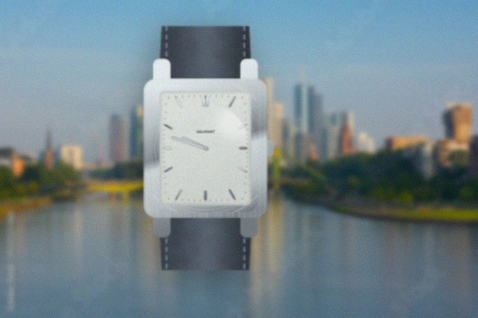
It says 9 h 48 min
